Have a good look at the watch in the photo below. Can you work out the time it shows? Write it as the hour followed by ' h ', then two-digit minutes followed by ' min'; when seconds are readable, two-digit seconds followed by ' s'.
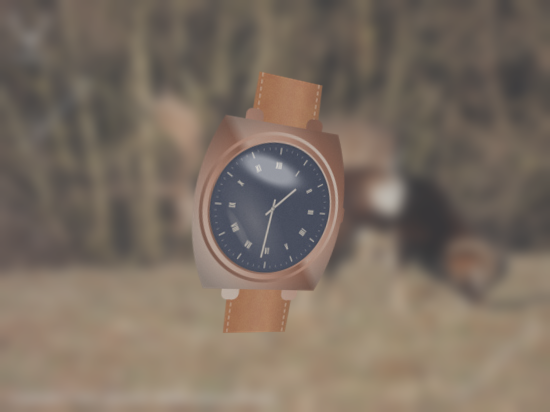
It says 1 h 31 min
